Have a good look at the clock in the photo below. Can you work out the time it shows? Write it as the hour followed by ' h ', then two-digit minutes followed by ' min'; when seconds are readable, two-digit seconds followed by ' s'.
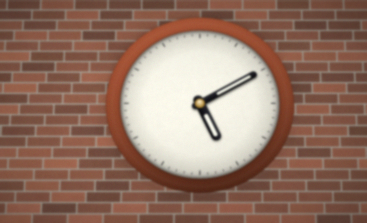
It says 5 h 10 min
